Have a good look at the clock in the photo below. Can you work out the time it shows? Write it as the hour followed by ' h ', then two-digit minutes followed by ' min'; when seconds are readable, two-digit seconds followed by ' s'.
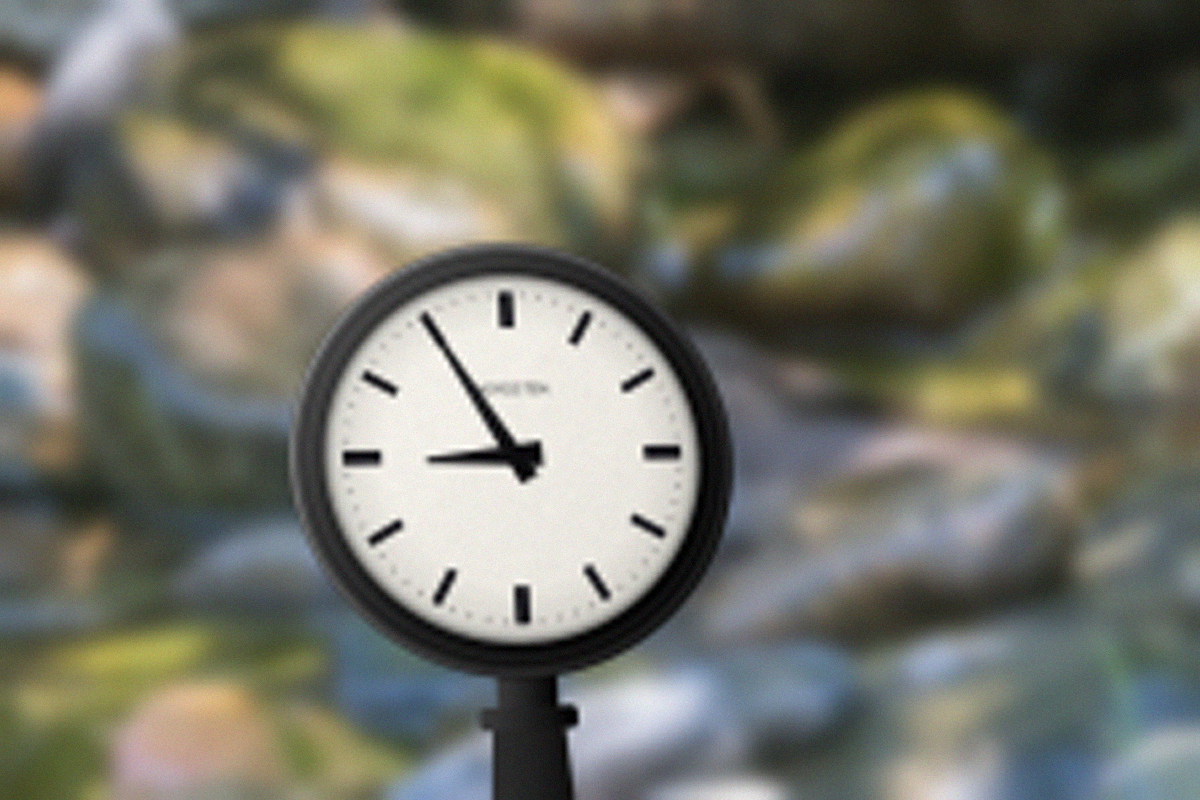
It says 8 h 55 min
